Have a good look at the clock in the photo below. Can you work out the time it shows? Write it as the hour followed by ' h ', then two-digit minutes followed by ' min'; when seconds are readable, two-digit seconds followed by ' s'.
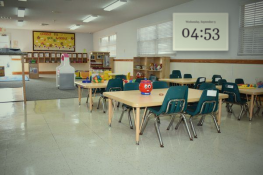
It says 4 h 53 min
